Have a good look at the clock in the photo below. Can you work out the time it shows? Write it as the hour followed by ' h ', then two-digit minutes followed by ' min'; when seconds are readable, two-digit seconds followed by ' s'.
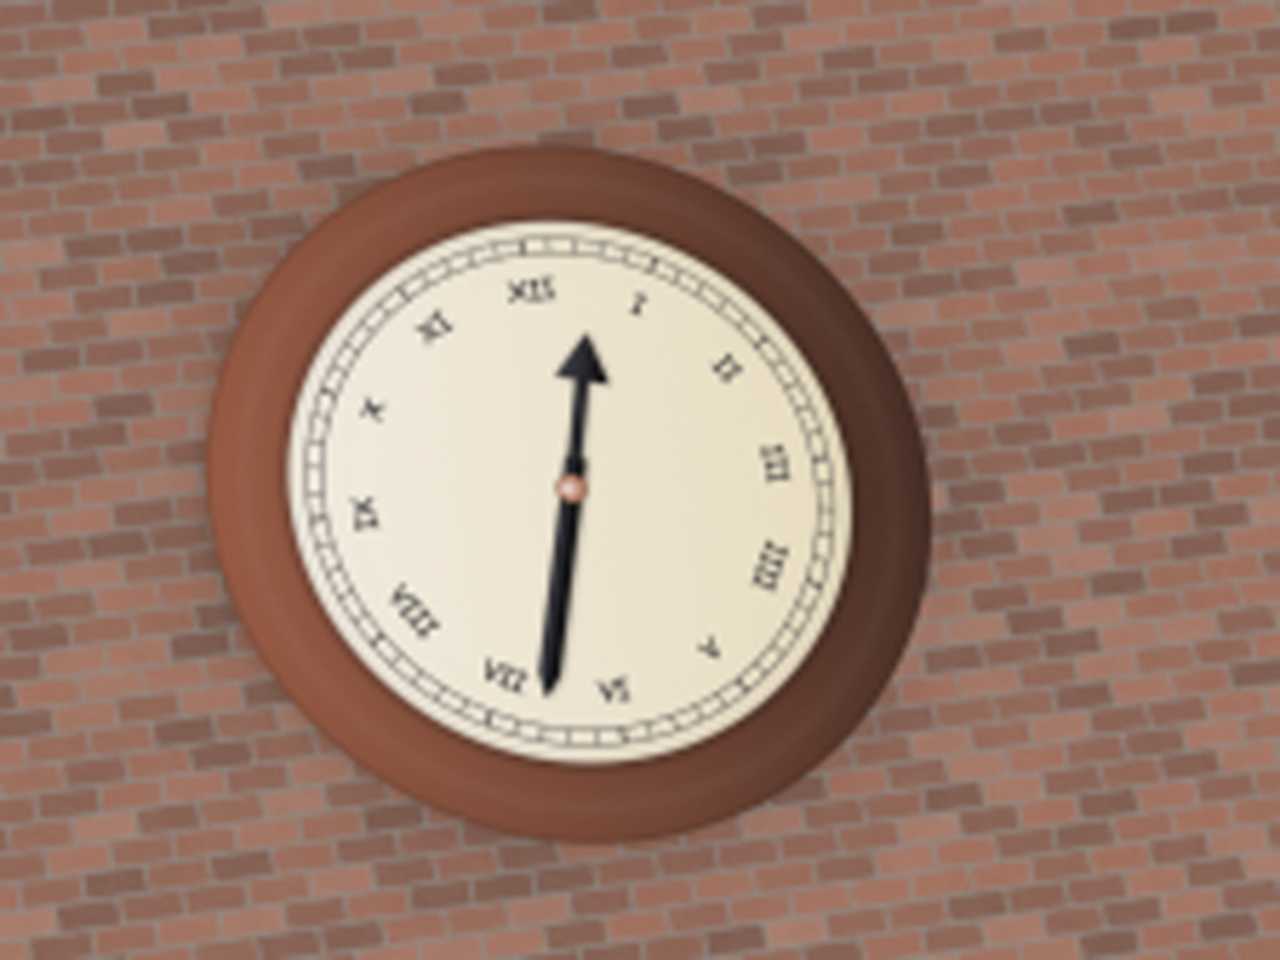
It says 12 h 33 min
